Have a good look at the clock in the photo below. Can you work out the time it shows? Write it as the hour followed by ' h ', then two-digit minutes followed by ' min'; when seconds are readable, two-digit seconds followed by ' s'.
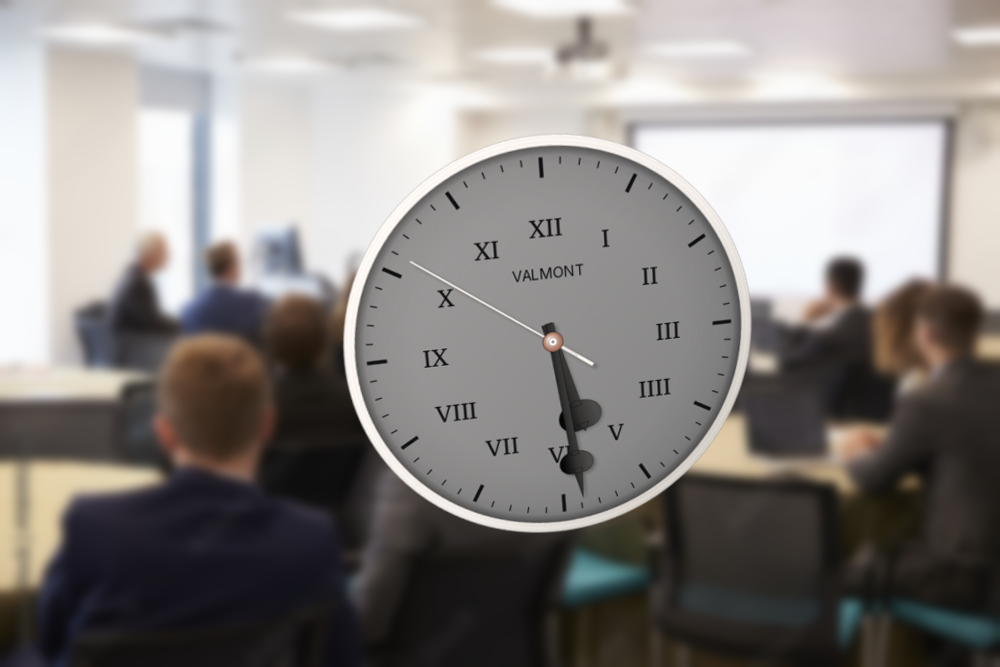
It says 5 h 28 min 51 s
